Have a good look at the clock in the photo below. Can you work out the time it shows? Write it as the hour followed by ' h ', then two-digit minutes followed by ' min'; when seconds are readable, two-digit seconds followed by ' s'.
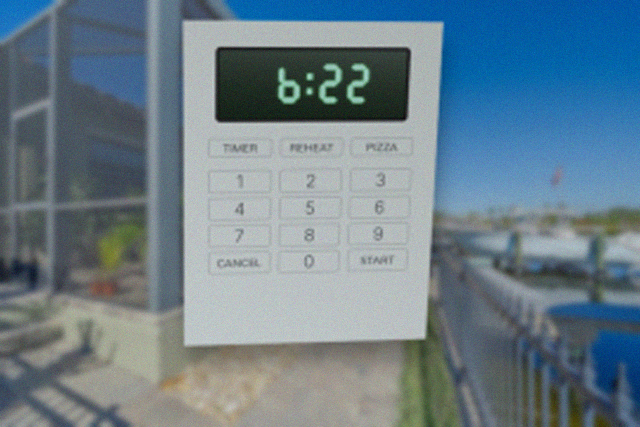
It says 6 h 22 min
